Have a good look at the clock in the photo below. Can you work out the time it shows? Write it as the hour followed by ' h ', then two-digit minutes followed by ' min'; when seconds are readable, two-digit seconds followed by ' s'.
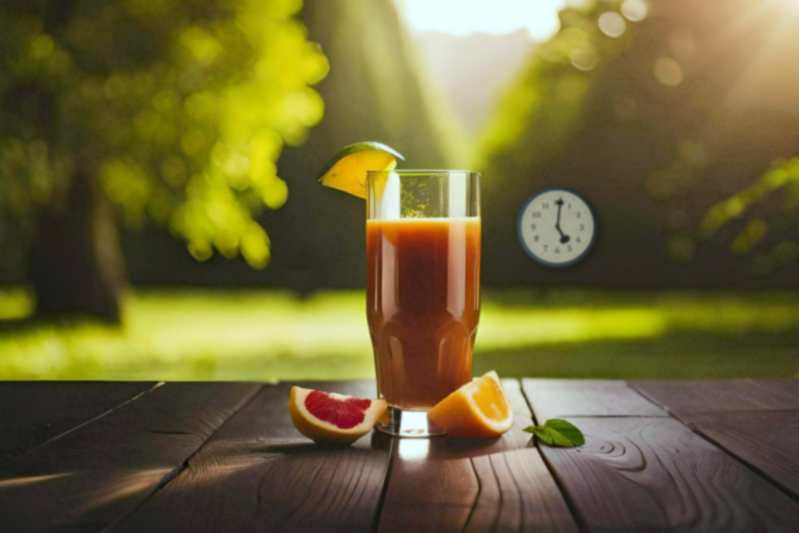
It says 5 h 01 min
